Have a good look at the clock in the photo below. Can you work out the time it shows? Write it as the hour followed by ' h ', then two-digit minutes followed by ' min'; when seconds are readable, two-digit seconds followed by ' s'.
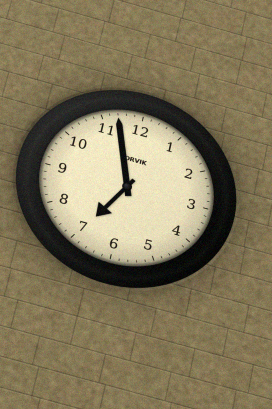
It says 6 h 57 min
